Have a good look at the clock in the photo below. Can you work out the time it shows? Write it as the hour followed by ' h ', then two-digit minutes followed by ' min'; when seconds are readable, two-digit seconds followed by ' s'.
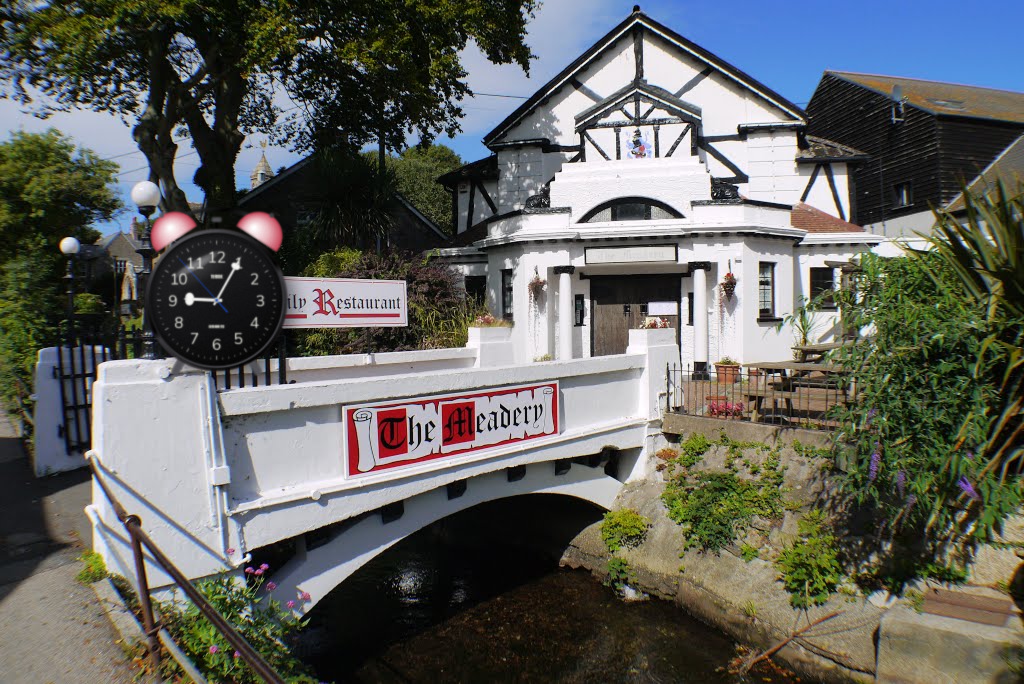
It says 9 h 04 min 53 s
